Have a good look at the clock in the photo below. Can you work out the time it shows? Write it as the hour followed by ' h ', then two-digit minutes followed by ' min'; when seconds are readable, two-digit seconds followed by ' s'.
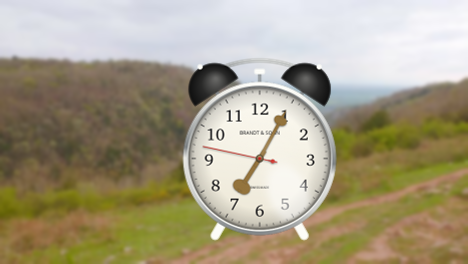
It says 7 h 04 min 47 s
